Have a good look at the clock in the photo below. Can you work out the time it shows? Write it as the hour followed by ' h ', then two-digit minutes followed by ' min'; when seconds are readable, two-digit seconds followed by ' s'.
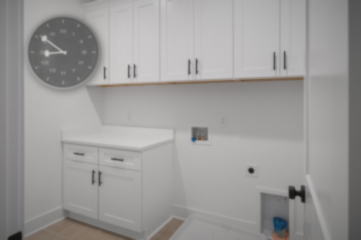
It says 8 h 51 min
